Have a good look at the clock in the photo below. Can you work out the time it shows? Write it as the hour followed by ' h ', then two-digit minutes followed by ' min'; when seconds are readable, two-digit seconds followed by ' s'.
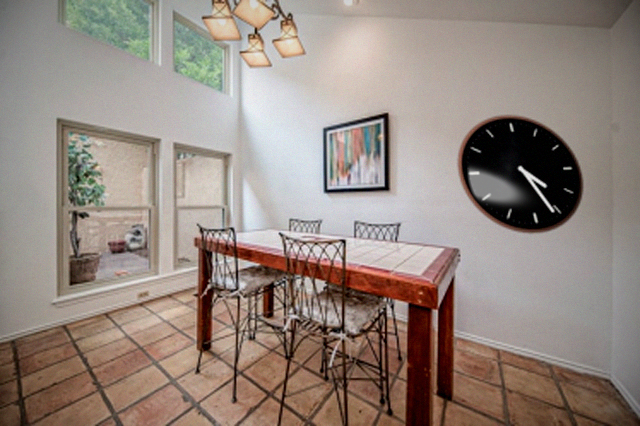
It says 4 h 26 min
